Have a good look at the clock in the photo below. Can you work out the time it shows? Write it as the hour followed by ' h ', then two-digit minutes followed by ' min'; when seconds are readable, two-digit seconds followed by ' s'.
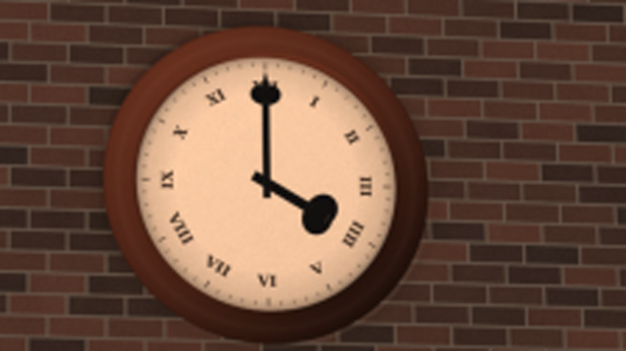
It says 4 h 00 min
